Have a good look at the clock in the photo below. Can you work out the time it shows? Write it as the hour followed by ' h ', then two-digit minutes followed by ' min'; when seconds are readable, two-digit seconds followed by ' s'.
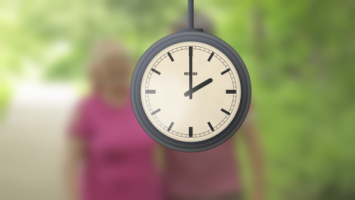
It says 2 h 00 min
